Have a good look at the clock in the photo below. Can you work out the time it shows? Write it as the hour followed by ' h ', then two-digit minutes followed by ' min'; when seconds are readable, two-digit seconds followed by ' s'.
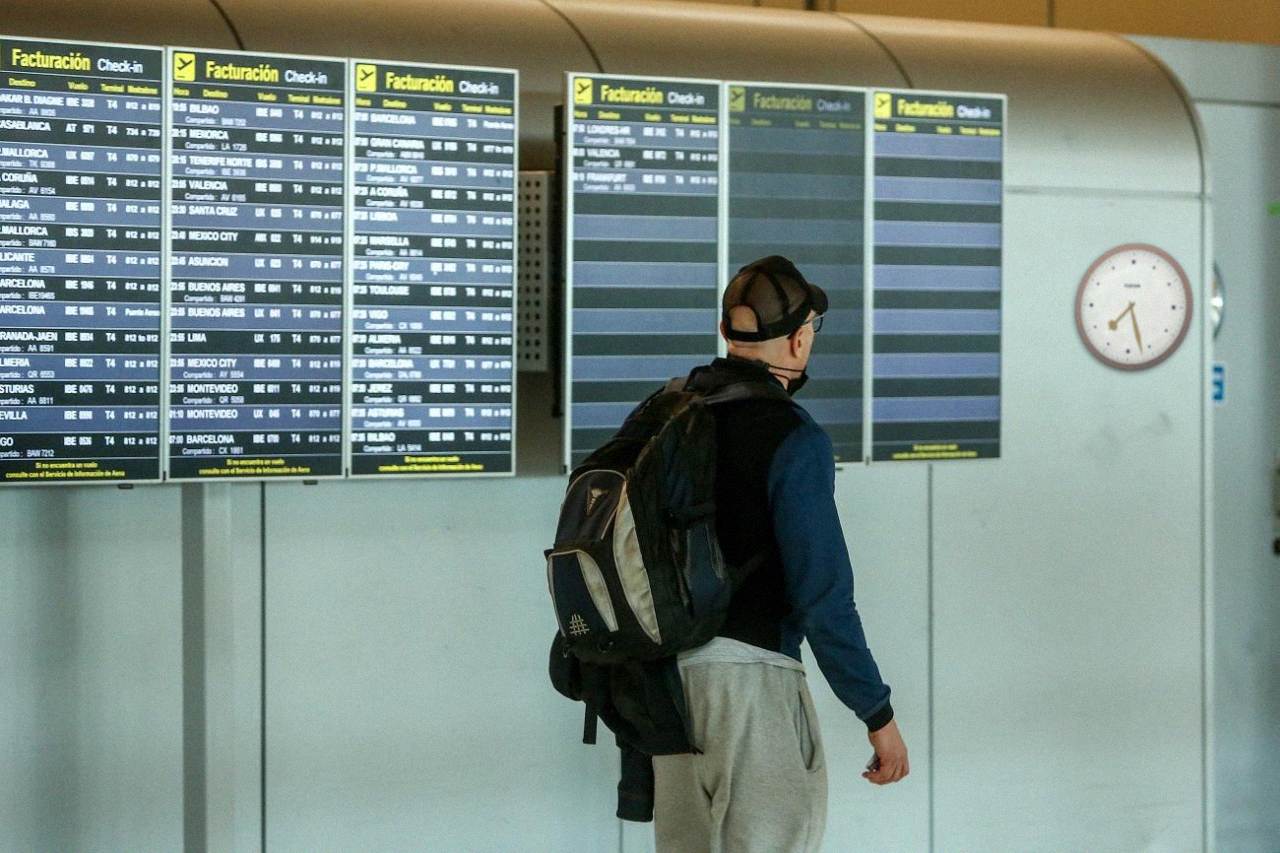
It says 7 h 27 min
